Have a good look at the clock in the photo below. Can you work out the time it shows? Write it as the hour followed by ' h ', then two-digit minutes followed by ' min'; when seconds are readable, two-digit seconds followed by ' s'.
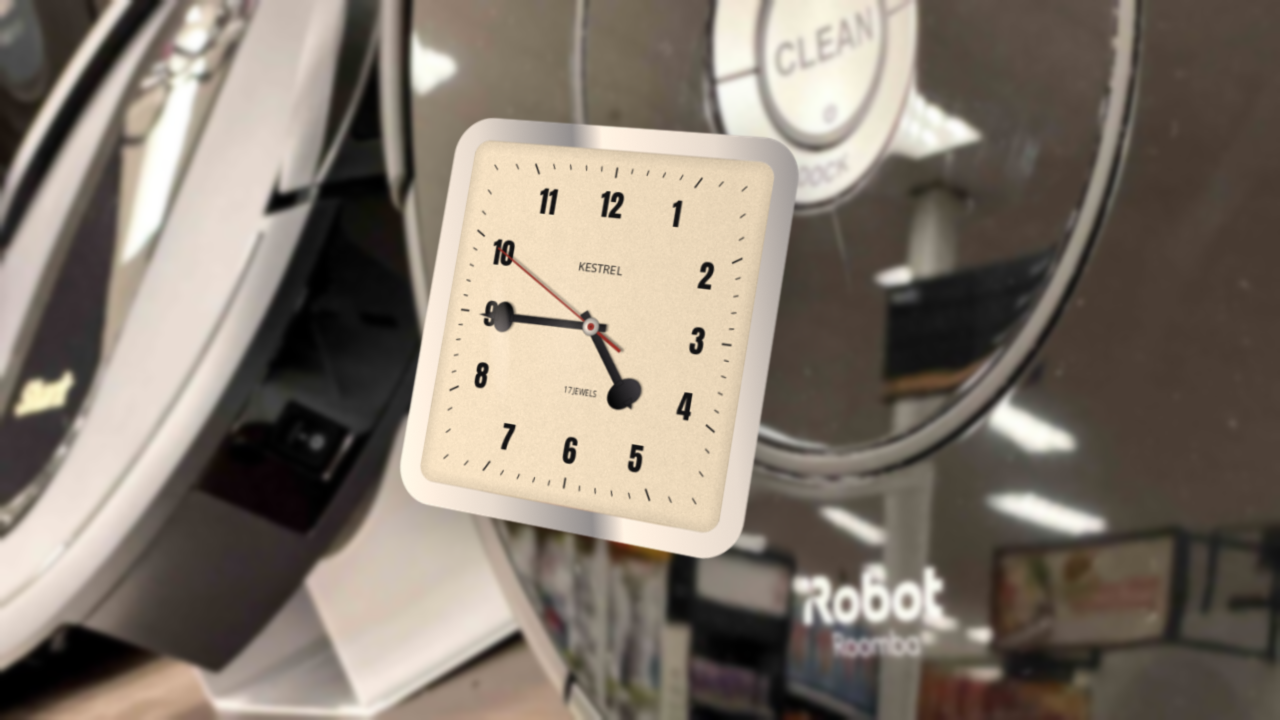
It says 4 h 44 min 50 s
